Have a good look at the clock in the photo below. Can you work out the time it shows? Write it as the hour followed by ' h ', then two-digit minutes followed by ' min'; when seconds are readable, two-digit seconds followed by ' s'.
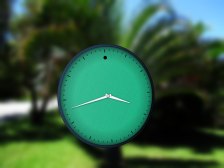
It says 3 h 43 min
